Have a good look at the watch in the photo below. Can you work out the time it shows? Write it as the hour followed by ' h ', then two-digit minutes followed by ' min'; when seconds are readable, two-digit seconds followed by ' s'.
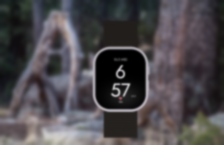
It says 6 h 57 min
